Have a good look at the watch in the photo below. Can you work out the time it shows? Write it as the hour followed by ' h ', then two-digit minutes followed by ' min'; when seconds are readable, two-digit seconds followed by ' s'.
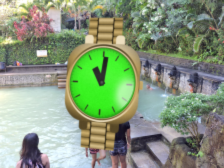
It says 11 h 01 min
